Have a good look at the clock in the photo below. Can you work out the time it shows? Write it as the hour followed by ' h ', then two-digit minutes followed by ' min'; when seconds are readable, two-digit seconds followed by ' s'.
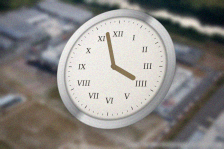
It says 3 h 57 min
